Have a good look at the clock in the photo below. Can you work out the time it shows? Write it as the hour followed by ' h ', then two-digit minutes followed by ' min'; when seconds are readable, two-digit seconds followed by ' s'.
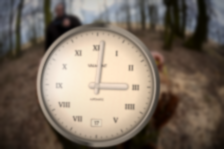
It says 3 h 01 min
